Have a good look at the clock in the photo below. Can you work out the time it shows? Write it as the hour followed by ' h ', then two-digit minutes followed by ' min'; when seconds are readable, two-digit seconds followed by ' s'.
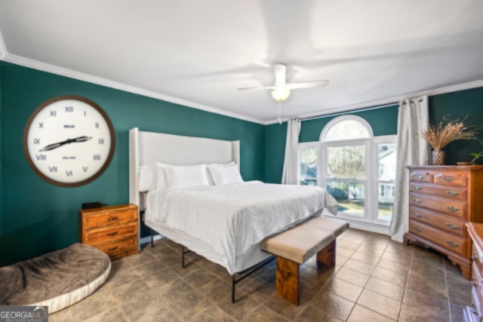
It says 2 h 42 min
